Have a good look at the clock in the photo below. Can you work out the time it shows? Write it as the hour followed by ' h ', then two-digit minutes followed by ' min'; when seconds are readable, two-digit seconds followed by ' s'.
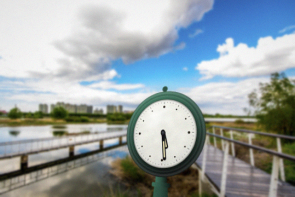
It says 5 h 29 min
